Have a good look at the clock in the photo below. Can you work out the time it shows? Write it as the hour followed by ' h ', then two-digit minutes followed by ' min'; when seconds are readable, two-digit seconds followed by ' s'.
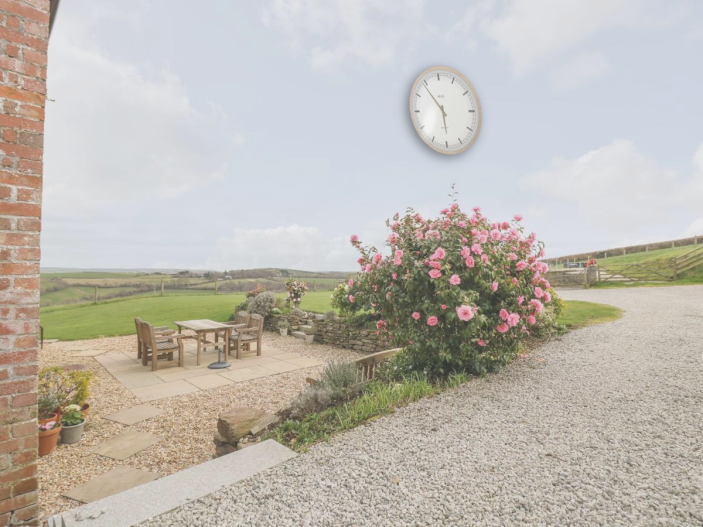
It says 5 h 54 min
